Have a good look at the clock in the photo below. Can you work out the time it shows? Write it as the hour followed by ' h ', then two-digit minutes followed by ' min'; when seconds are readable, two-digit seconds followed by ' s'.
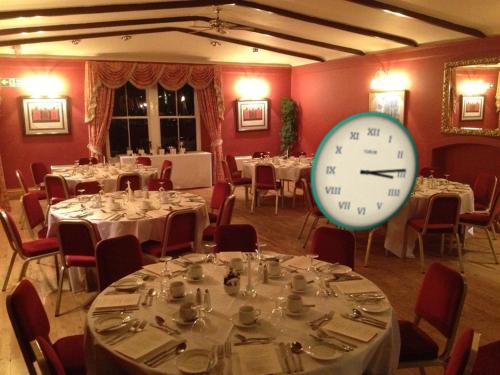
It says 3 h 14 min
